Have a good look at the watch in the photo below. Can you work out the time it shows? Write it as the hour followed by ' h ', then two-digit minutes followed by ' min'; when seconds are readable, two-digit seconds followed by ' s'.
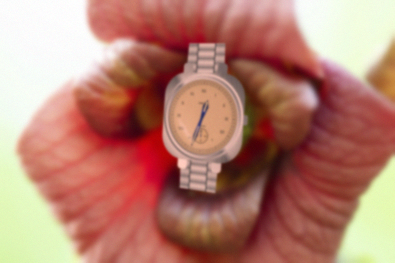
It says 12 h 33 min
